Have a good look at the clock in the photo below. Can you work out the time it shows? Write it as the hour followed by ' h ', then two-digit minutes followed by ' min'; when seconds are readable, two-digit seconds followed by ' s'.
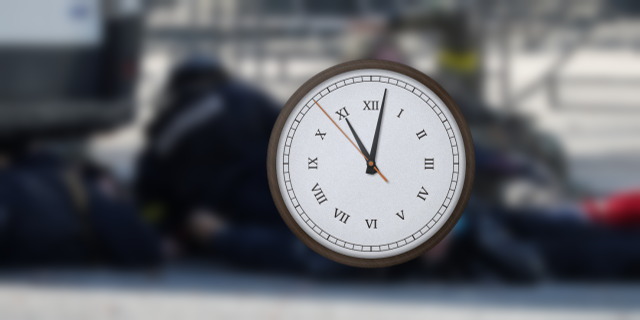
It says 11 h 01 min 53 s
